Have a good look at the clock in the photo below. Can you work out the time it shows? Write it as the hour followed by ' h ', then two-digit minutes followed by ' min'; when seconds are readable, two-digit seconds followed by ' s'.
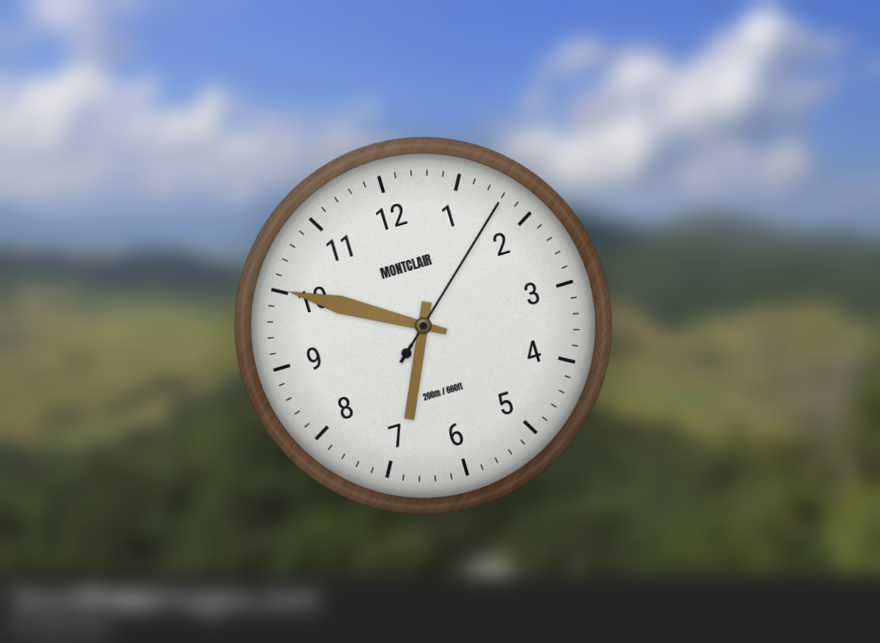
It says 6 h 50 min 08 s
